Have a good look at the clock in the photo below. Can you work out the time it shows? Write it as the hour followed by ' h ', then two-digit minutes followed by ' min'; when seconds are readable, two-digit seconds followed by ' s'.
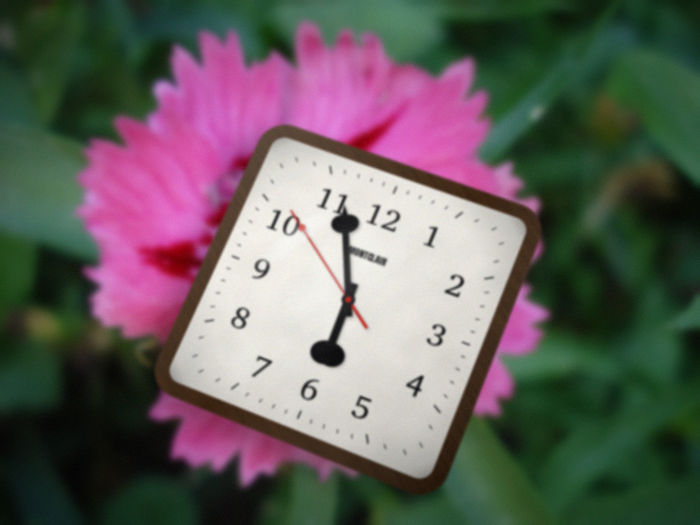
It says 5 h 55 min 51 s
